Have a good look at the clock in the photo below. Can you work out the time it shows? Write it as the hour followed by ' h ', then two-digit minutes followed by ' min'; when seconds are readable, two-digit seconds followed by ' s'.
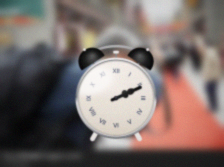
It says 2 h 11 min
